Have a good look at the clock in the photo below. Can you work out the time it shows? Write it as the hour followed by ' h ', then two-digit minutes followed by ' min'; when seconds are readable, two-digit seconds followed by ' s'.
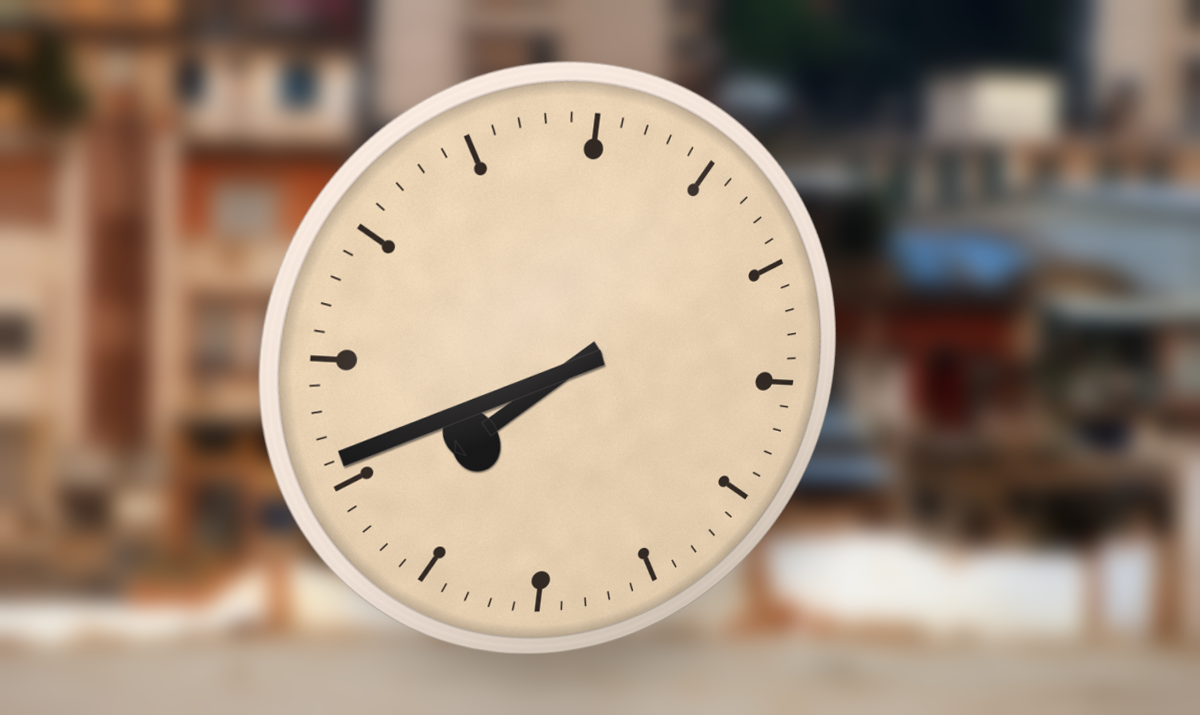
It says 7 h 41 min
